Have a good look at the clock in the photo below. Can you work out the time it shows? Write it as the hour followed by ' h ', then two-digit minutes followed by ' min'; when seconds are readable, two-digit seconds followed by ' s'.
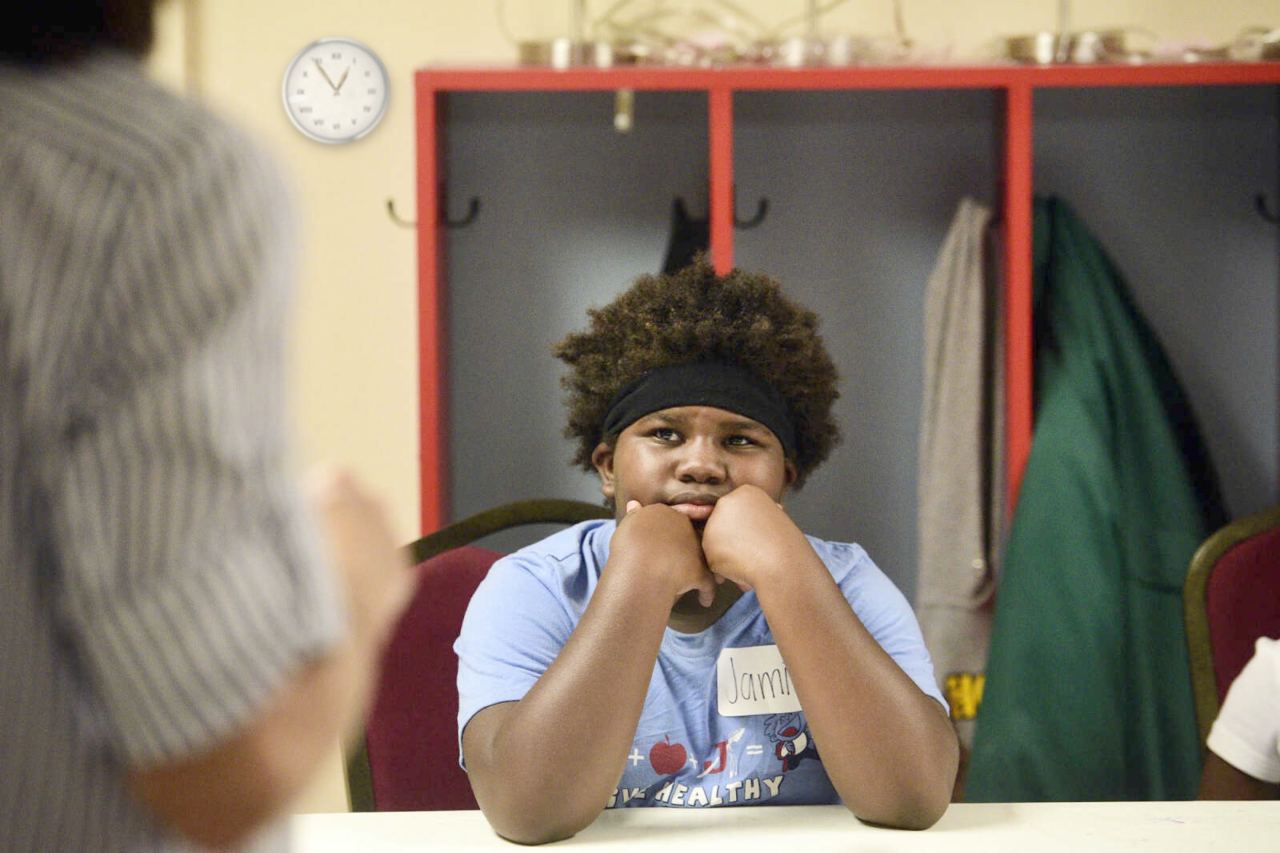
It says 12 h 54 min
